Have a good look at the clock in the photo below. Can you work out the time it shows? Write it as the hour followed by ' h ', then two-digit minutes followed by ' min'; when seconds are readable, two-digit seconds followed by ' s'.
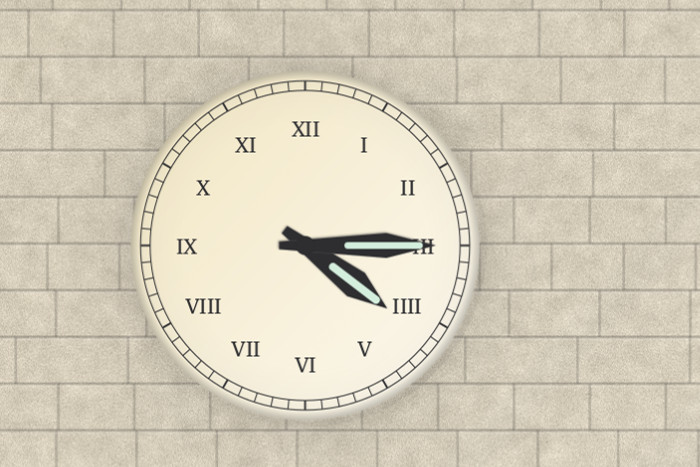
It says 4 h 15 min
